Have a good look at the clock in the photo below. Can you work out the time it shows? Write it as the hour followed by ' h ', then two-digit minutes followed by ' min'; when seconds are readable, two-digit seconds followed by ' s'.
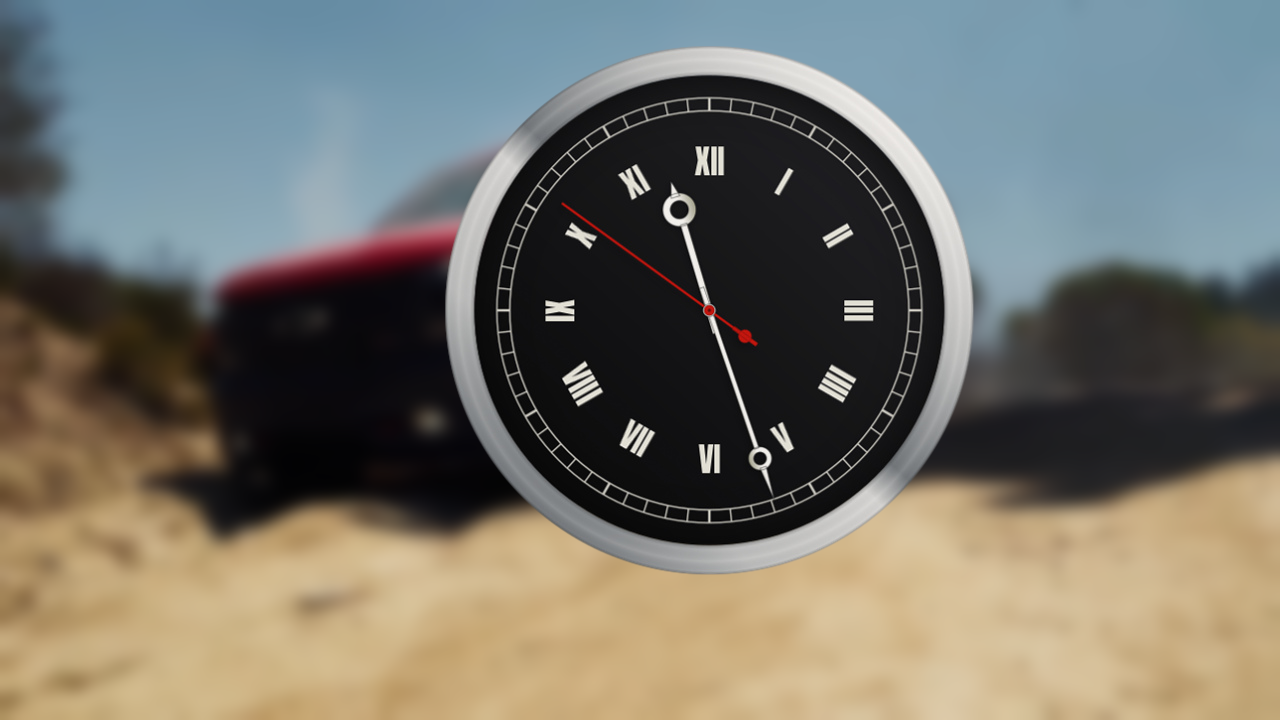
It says 11 h 26 min 51 s
